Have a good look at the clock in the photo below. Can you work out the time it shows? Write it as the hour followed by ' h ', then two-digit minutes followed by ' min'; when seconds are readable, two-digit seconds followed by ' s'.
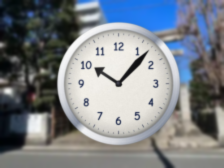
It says 10 h 07 min
